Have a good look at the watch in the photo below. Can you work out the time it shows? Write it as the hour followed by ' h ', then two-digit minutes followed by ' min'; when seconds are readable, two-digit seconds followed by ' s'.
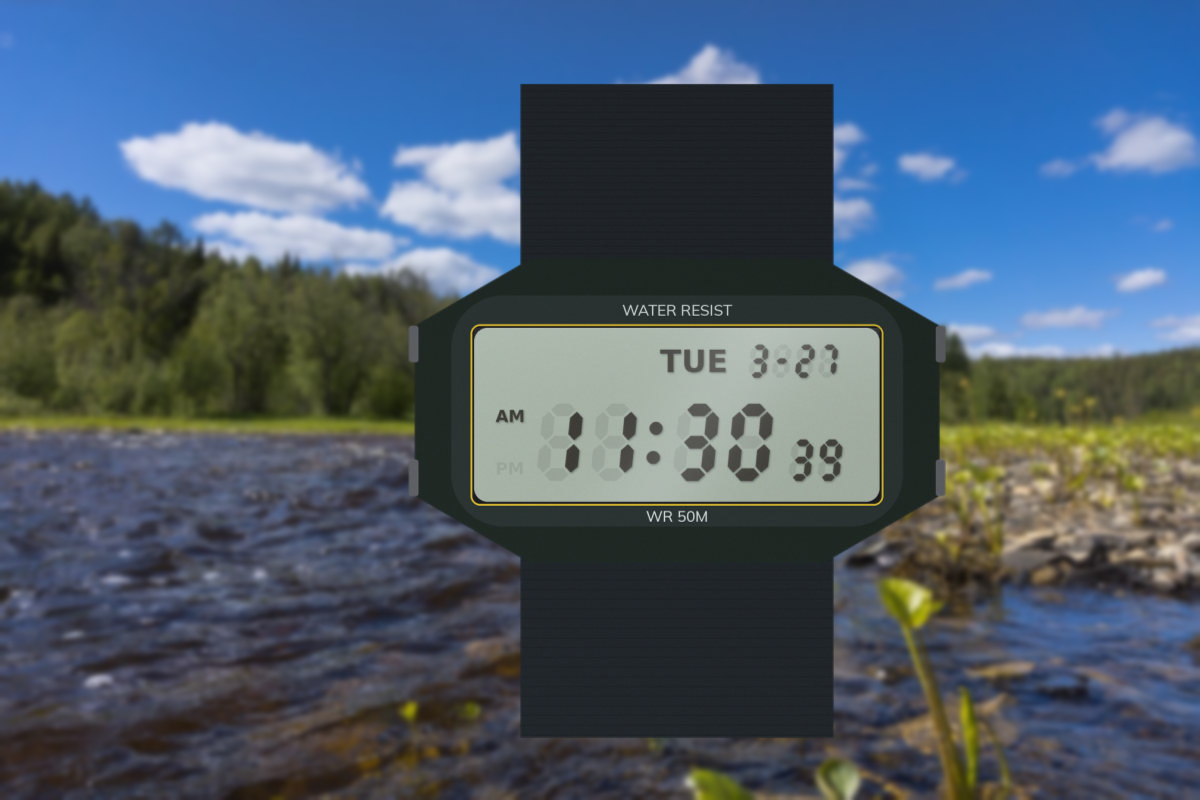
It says 11 h 30 min 39 s
